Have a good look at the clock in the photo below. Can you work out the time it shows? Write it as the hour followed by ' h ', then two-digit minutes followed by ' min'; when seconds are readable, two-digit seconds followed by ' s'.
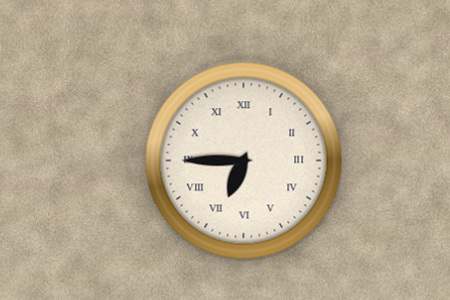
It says 6 h 45 min
